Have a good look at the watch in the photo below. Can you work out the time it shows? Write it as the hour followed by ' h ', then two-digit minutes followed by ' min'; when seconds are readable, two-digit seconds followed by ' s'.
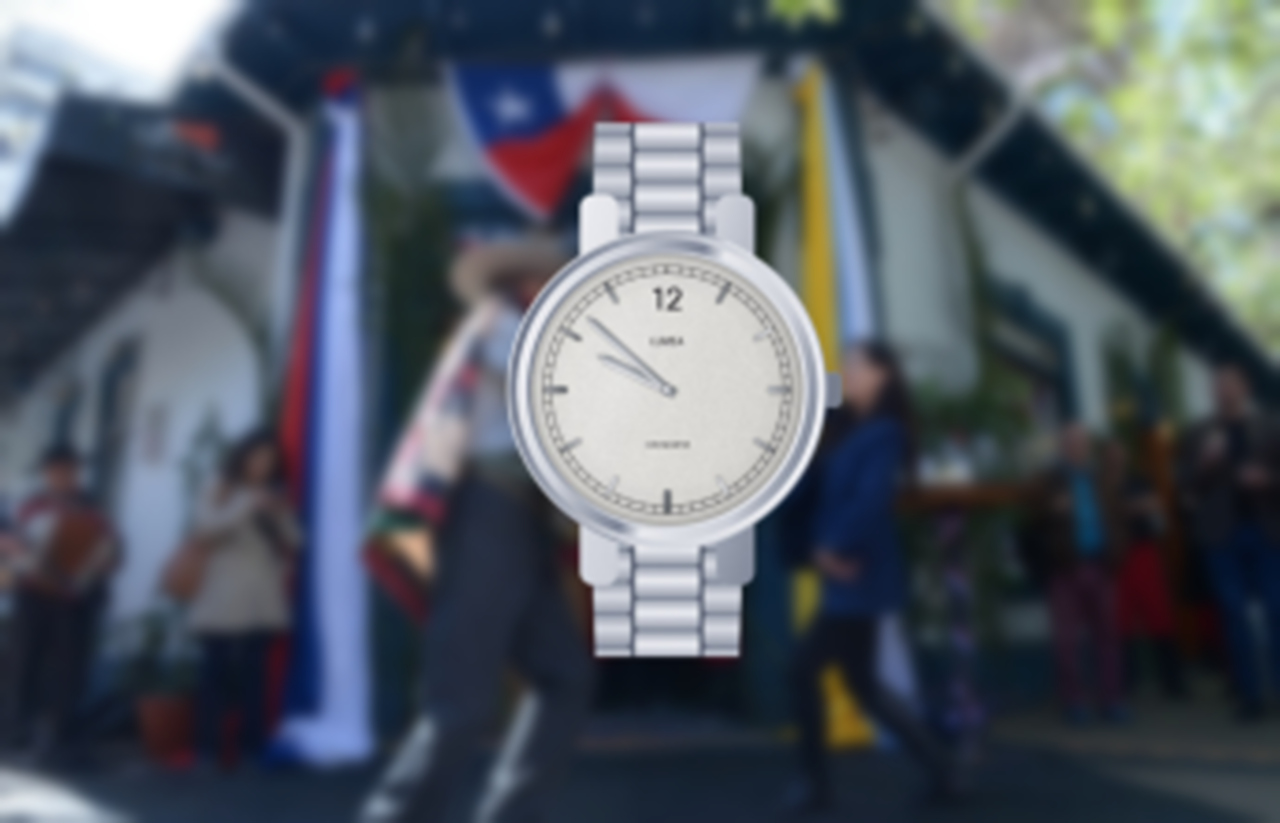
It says 9 h 52 min
